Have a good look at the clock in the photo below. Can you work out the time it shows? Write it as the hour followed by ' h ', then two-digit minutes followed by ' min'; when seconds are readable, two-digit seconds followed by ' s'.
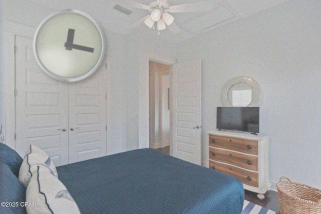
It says 12 h 17 min
